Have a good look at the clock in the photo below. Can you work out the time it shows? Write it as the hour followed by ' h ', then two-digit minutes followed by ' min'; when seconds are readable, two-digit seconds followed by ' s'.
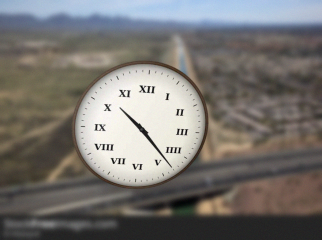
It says 10 h 23 min
